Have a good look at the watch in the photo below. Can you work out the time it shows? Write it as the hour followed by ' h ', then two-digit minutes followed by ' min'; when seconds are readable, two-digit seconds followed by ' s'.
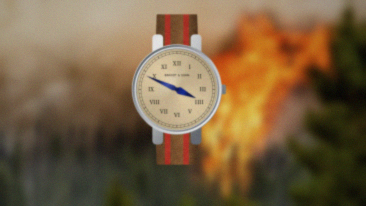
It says 3 h 49 min
